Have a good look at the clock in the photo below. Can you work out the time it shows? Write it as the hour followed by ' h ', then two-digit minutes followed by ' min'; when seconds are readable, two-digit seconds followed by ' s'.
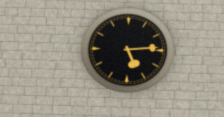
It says 5 h 14 min
